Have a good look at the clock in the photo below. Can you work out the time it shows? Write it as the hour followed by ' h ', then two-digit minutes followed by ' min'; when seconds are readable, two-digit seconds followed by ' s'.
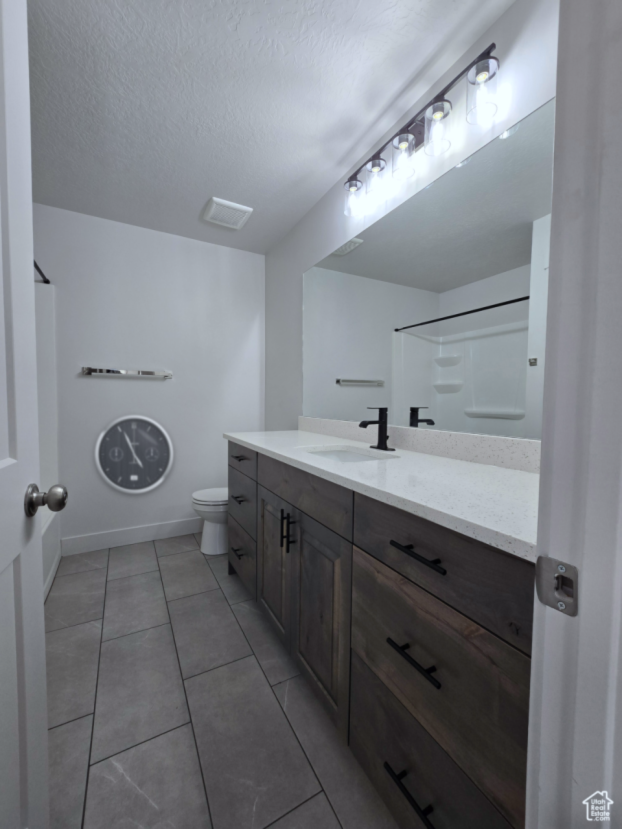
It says 4 h 56 min
